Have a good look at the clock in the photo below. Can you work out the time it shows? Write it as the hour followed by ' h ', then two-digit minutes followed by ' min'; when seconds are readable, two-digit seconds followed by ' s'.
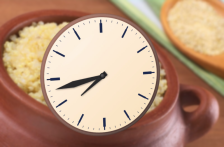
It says 7 h 43 min
